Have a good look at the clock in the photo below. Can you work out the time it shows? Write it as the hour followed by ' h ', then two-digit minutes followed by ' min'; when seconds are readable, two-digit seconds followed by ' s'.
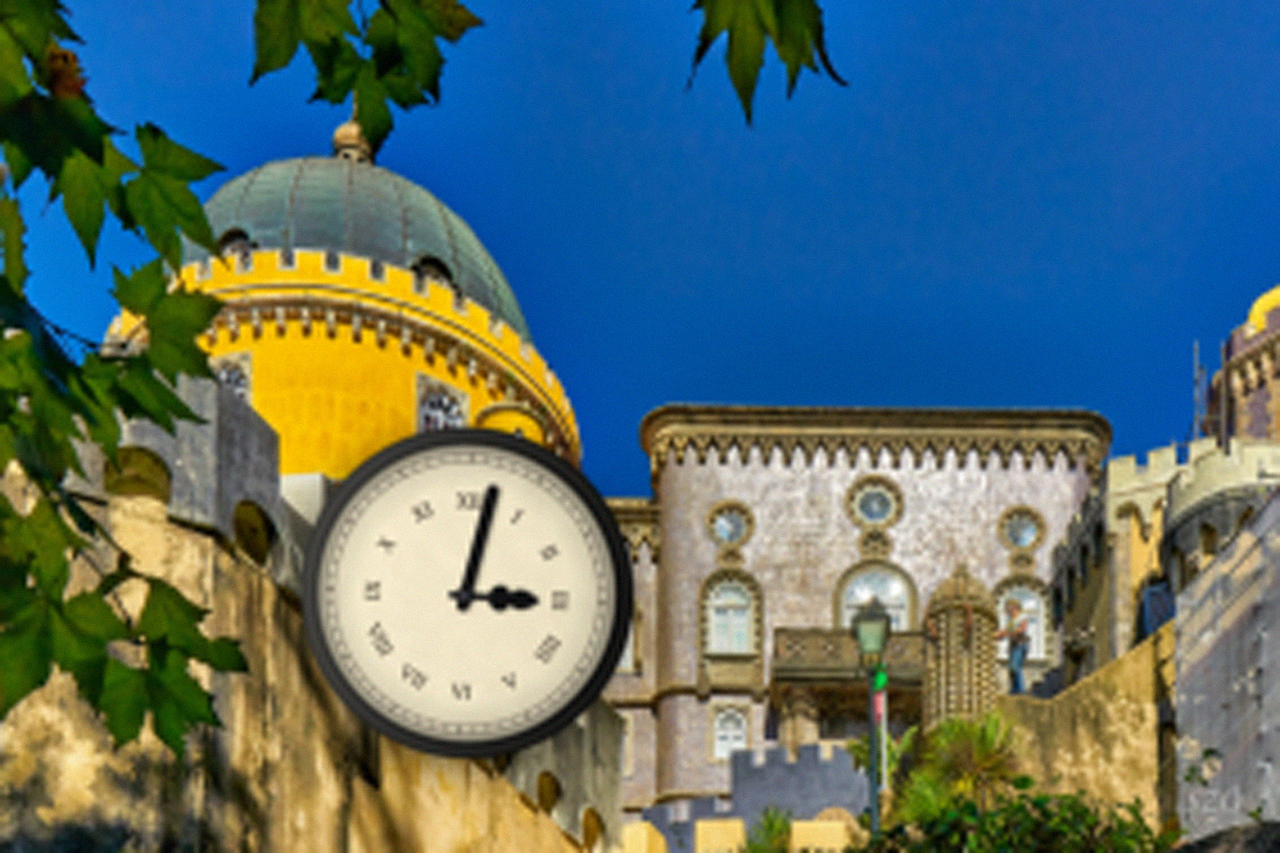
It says 3 h 02 min
